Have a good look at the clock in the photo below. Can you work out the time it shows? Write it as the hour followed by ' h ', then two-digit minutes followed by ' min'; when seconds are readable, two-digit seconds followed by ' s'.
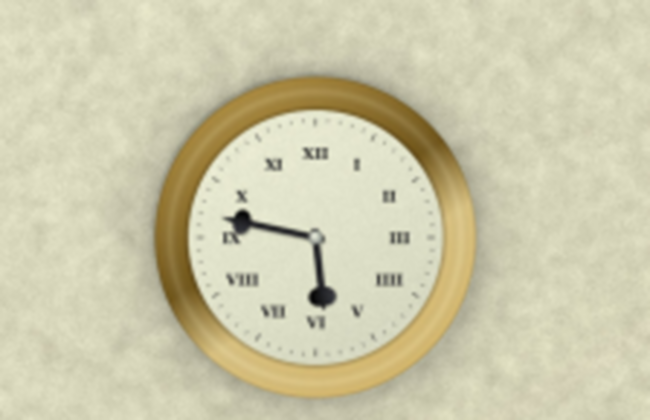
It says 5 h 47 min
